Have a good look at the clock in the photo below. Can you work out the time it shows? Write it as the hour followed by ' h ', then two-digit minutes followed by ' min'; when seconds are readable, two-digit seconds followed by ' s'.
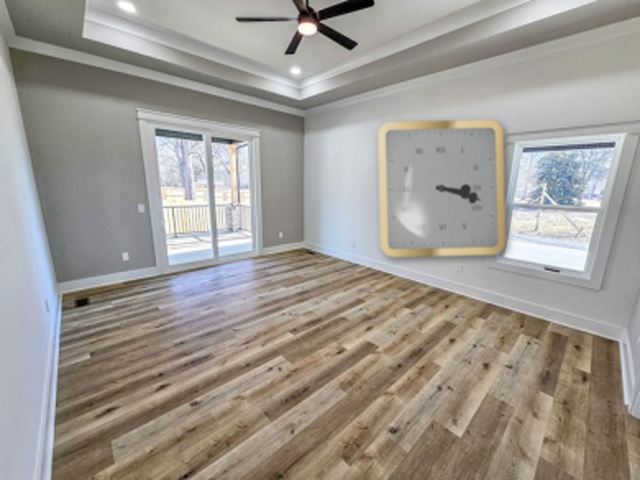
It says 3 h 18 min
